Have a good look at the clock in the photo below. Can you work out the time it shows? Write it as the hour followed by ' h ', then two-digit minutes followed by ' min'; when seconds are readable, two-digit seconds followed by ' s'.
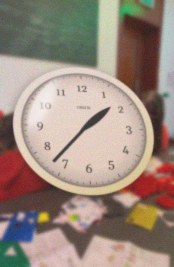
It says 1 h 37 min
